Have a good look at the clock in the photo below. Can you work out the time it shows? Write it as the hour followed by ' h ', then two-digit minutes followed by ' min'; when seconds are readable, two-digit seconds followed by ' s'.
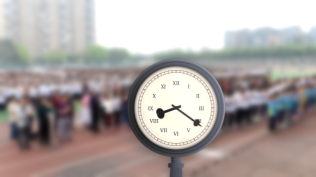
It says 8 h 21 min
